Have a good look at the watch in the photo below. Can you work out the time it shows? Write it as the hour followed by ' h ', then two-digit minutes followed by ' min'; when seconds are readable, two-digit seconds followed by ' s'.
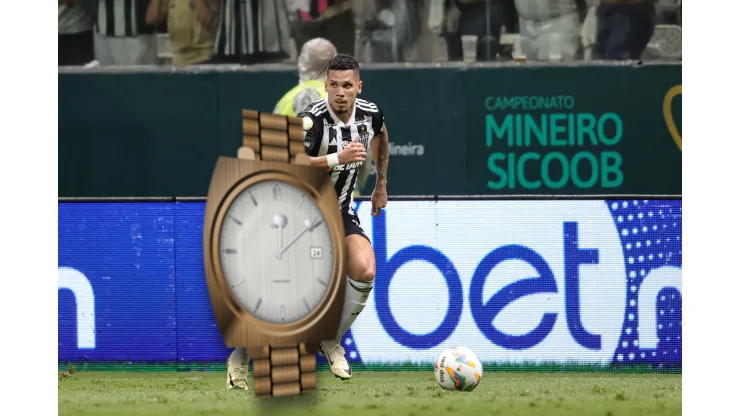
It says 12 h 09 min
